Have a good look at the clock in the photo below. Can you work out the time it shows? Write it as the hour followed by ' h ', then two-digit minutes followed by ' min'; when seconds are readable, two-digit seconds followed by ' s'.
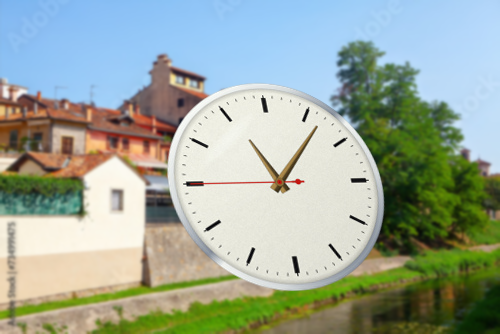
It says 11 h 06 min 45 s
